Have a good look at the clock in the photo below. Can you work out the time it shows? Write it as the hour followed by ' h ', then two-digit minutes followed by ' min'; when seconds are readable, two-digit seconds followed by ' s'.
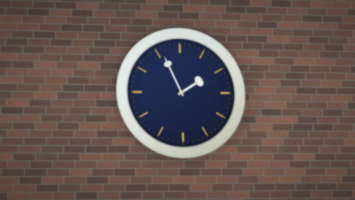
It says 1 h 56 min
